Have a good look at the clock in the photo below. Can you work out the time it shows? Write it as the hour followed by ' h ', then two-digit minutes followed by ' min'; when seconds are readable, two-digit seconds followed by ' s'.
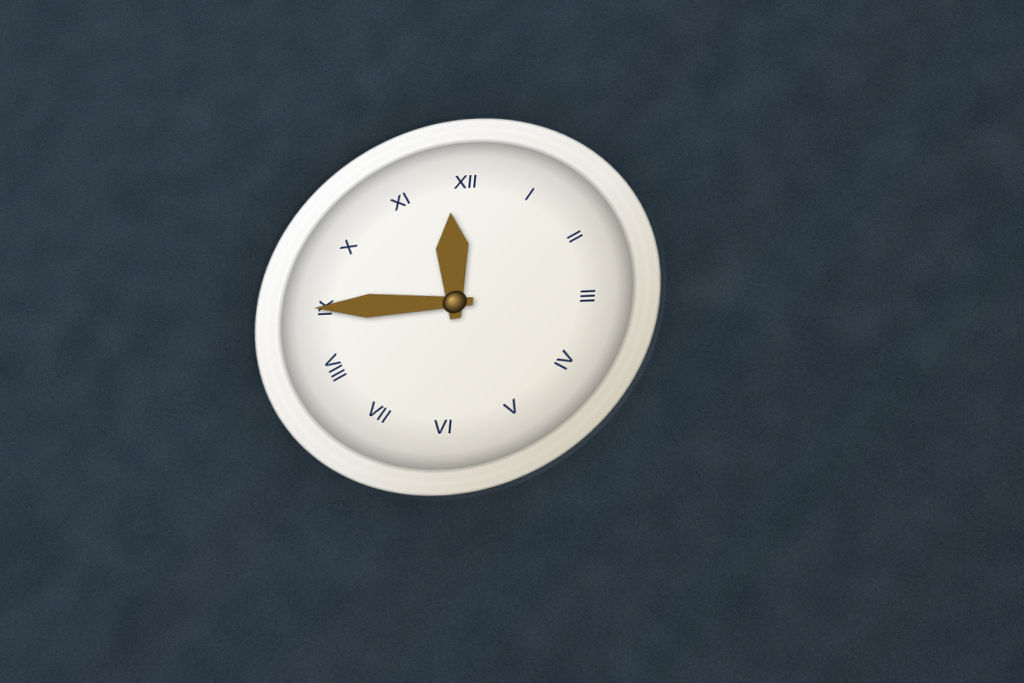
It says 11 h 45 min
